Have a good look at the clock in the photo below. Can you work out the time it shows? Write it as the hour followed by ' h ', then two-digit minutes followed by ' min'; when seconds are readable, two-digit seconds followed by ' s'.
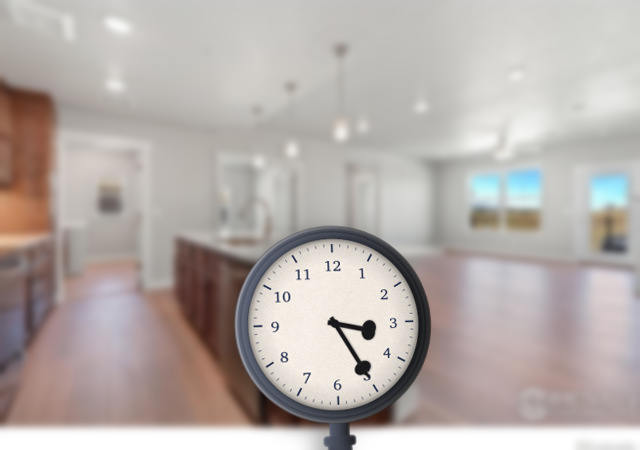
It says 3 h 25 min
